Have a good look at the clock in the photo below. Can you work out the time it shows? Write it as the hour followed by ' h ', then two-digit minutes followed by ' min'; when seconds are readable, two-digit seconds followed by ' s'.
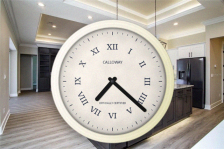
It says 7 h 22 min
